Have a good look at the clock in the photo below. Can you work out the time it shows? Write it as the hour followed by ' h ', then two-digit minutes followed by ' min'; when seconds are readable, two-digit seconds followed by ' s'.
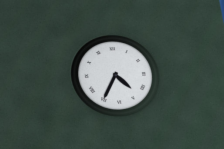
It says 4 h 35 min
